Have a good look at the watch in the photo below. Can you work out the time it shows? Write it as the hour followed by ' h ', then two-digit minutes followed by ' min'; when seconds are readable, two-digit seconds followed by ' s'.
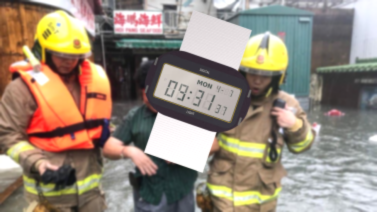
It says 9 h 31 min
